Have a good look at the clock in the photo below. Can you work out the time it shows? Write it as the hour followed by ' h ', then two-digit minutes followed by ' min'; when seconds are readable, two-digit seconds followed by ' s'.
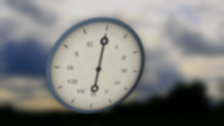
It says 6 h 00 min
